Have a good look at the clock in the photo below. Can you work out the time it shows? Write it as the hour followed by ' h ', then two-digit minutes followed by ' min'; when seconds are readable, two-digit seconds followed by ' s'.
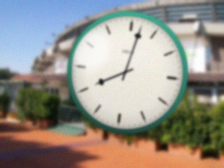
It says 8 h 02 min
